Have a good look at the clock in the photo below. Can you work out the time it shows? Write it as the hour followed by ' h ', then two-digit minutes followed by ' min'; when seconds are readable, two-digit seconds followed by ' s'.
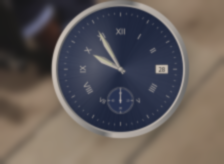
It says 9 h 55 min
